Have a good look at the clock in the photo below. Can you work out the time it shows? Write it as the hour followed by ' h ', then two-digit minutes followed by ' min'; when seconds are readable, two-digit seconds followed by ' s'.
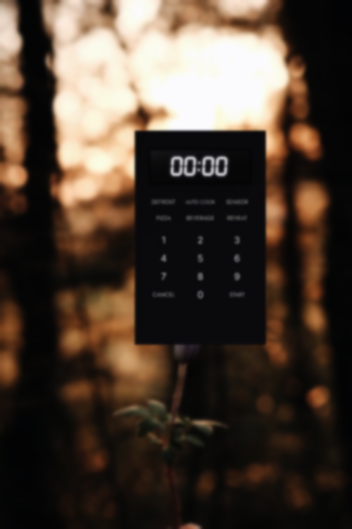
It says 0 h 00 min
